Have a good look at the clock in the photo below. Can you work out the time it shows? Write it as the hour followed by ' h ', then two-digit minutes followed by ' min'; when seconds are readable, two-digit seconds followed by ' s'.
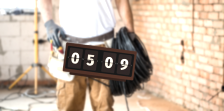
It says 5 h 09 min
